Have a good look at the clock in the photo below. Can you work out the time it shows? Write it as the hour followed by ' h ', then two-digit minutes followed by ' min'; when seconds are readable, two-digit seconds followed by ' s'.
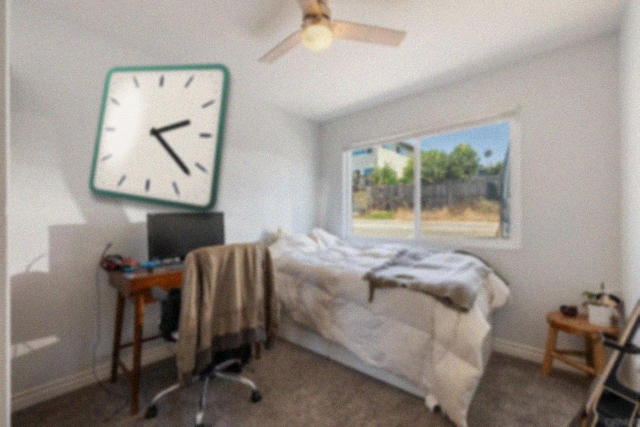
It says 2 h 22 min
